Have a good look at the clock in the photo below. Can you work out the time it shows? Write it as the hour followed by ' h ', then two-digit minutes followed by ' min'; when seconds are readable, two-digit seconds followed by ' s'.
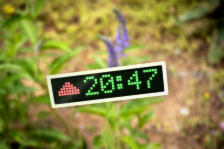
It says 20 h 47 min
